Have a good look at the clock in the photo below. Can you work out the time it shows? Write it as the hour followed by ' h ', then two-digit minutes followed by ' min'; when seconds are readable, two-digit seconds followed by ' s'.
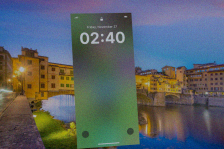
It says 2 h 40 min
